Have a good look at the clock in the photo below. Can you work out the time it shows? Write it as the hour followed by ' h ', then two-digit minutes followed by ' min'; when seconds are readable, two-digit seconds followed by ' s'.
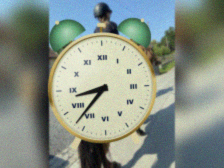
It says 8 h 37 min
